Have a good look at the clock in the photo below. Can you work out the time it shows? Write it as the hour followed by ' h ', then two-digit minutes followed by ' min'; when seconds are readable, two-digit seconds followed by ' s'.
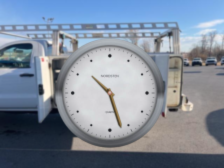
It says 10 h 27 min
